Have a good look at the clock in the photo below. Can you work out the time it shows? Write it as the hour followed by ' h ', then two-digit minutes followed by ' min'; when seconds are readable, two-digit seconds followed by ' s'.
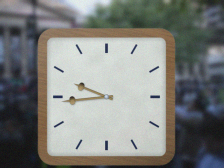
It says 9 h 44 min
